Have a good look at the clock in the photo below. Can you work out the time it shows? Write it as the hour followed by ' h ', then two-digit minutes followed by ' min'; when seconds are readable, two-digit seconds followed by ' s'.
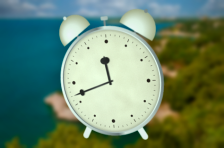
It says 11 h 42 min
